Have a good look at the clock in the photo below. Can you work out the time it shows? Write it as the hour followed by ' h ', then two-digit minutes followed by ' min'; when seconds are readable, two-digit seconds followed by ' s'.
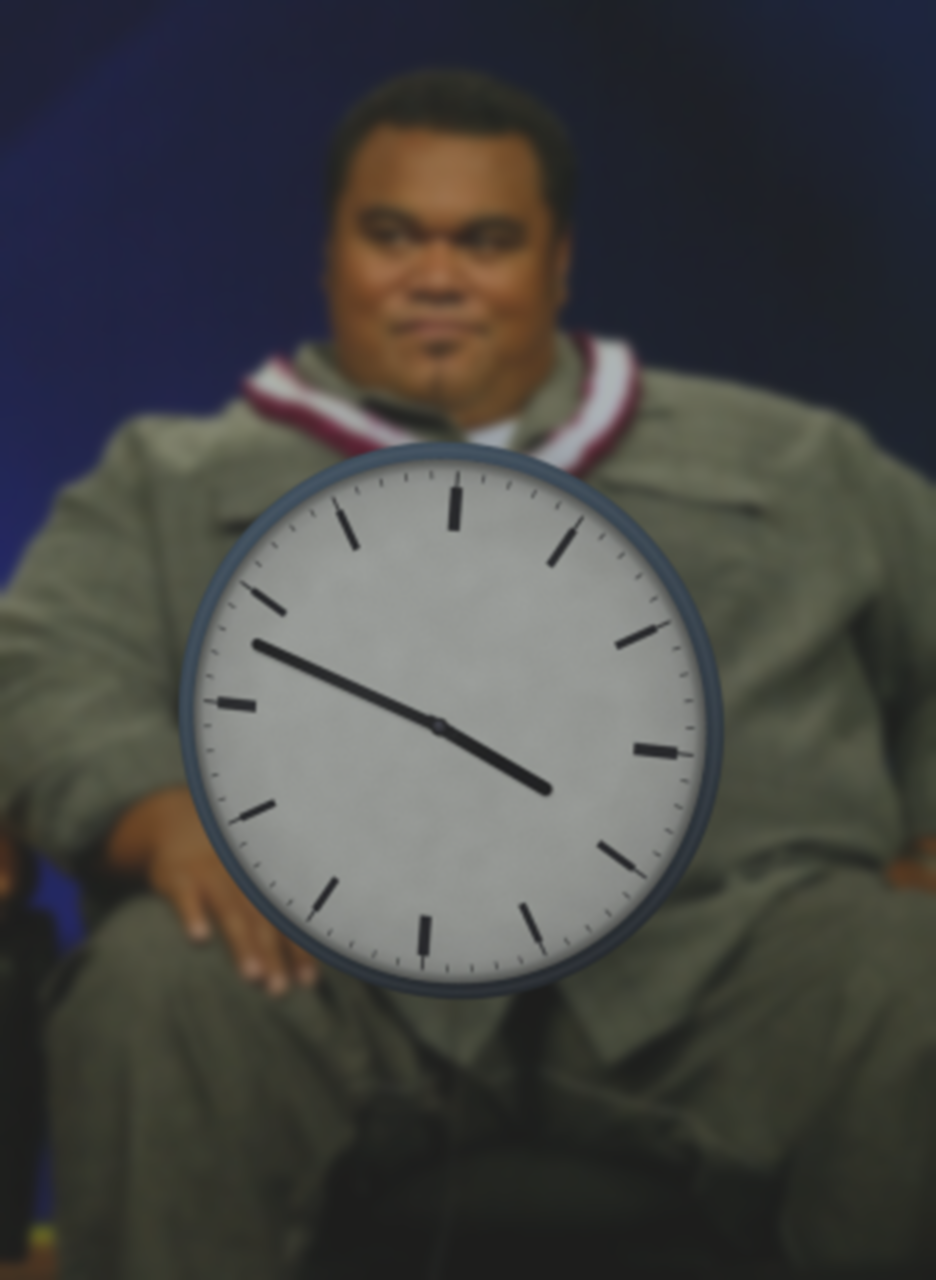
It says 3 h 48 min
